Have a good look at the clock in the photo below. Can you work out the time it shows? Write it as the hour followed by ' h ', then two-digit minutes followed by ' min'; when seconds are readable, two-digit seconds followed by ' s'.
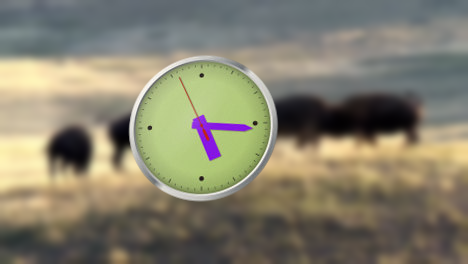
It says 5 h 15 min 56 s
